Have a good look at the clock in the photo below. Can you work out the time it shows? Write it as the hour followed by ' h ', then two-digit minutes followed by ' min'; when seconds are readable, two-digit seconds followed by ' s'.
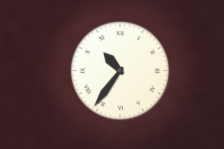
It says 10 h 36 min
